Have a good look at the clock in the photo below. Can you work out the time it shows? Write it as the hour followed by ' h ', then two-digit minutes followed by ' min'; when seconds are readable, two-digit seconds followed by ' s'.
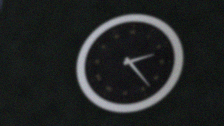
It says 2 h 23 min
